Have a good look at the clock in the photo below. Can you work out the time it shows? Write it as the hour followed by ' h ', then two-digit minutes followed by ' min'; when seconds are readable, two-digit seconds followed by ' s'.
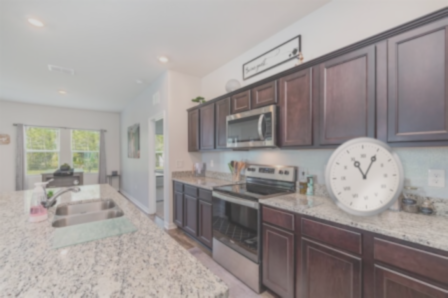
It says 11 h 05 min
